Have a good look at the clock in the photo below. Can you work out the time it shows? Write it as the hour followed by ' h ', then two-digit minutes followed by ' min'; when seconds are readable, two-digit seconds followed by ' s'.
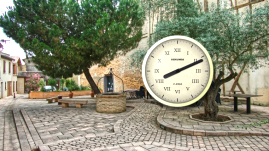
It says 8 h 11 min
